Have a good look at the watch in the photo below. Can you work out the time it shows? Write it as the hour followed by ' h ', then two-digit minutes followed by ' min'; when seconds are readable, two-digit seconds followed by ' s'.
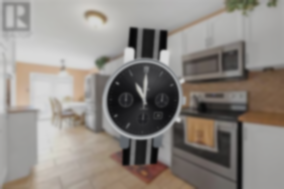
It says 11 h 00 min
